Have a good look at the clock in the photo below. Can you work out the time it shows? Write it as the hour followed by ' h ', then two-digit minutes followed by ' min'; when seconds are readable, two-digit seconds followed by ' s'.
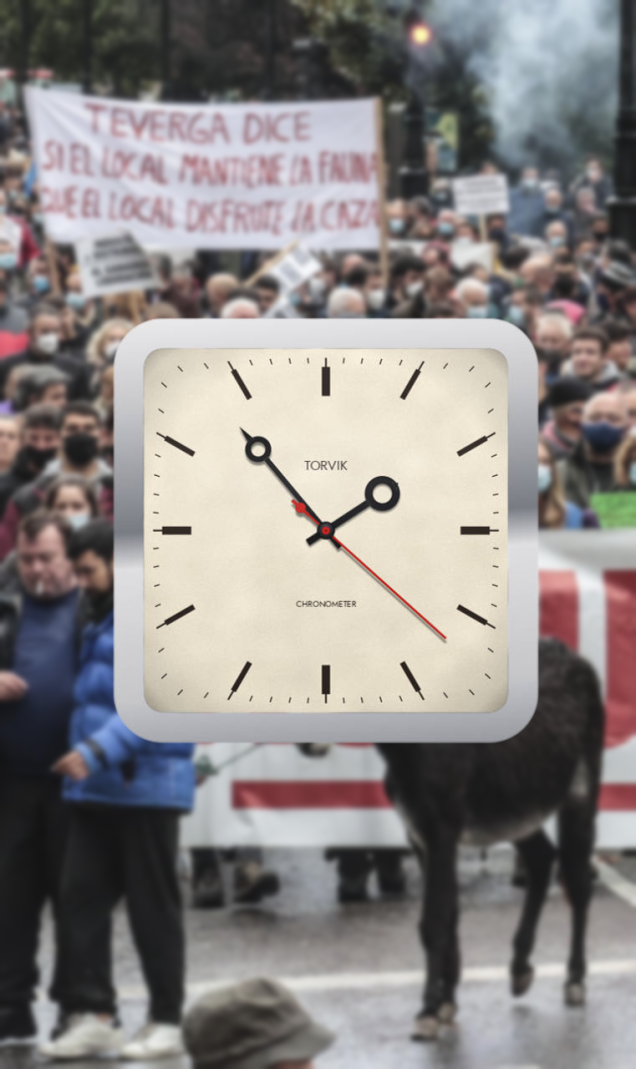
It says 1 h 53 min 22 s
